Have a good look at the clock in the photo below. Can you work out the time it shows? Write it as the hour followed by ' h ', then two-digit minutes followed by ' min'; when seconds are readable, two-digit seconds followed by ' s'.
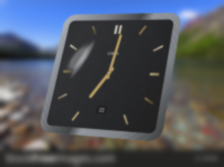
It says 7 h 01 min
